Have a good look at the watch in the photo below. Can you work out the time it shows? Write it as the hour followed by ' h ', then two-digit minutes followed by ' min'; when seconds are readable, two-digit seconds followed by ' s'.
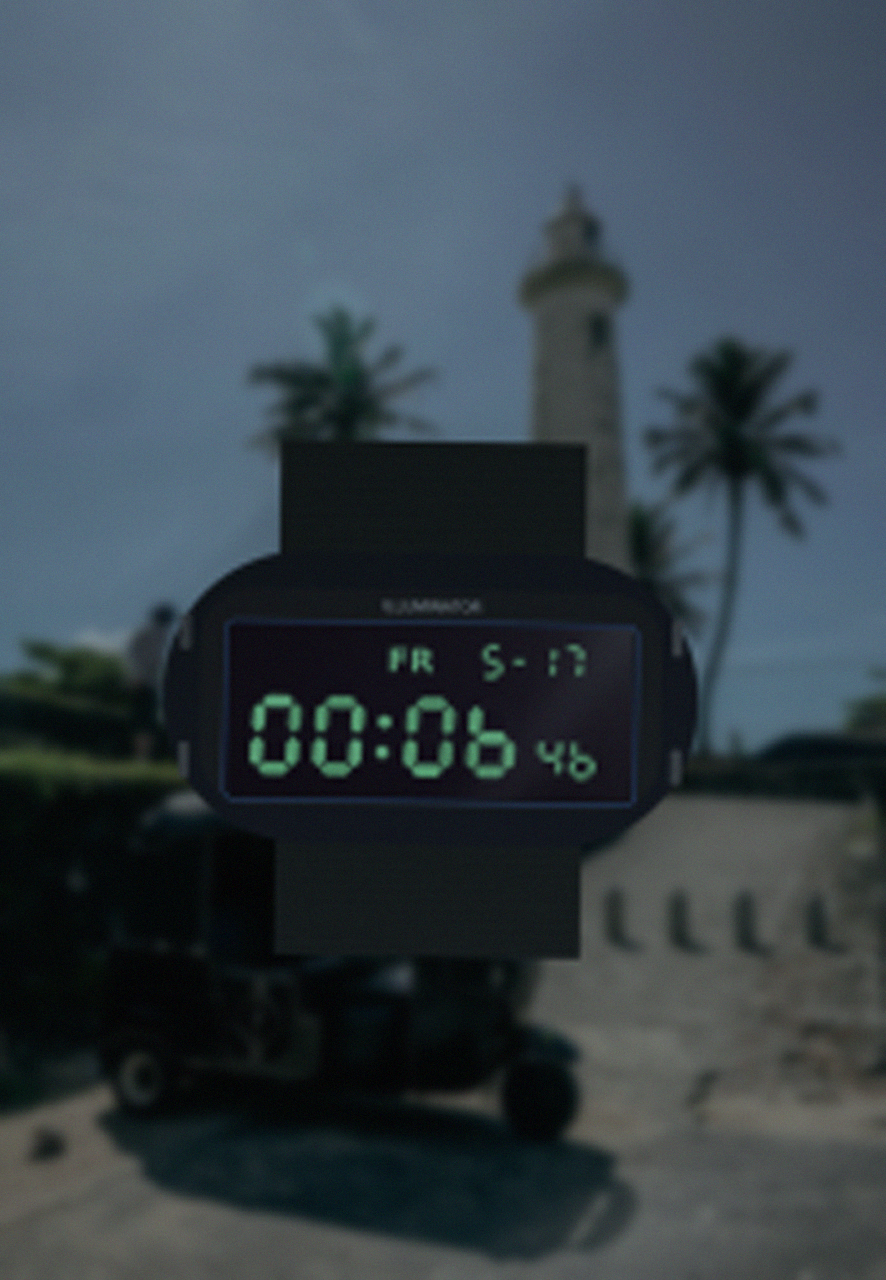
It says 0 h 06 min 46 s
